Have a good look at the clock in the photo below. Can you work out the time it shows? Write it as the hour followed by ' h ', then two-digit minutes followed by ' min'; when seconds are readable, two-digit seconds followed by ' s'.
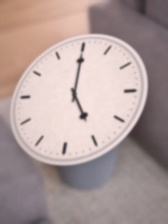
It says 5 h 00 min
